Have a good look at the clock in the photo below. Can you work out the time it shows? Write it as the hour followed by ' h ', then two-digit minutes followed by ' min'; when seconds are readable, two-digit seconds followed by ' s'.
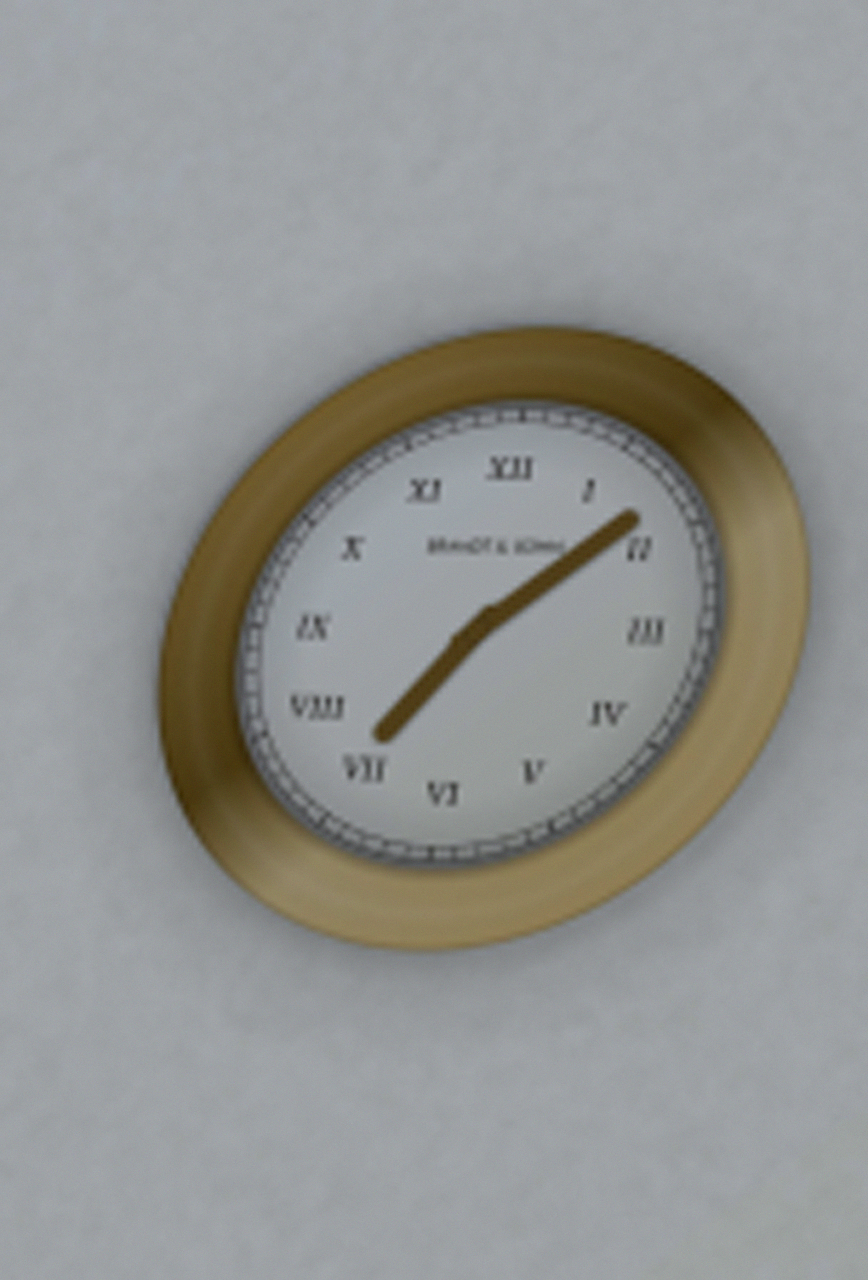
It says 7 h 08 min
